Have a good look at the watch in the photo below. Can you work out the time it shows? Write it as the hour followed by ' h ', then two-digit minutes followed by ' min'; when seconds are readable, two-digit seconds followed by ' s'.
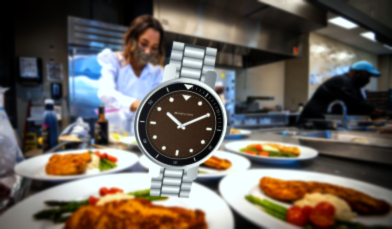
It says 10 h 10 min
